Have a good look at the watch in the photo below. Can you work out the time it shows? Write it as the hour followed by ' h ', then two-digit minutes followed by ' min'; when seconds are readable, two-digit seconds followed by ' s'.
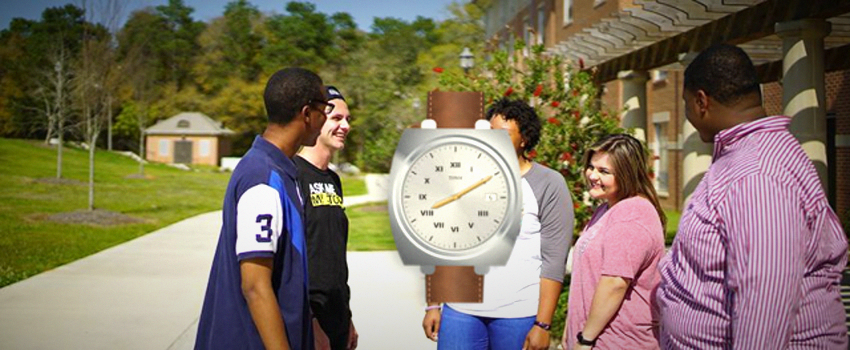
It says 8 h 10 min
